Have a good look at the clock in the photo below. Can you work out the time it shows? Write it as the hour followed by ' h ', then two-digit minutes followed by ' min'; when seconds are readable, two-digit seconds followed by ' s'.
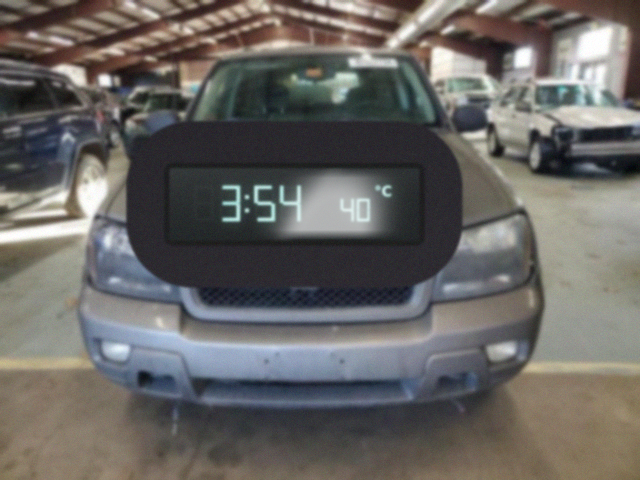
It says 3 h 54 min
